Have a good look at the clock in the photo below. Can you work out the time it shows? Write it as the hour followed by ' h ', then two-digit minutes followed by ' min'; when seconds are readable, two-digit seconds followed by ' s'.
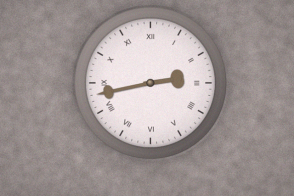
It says 2 h 43 min
